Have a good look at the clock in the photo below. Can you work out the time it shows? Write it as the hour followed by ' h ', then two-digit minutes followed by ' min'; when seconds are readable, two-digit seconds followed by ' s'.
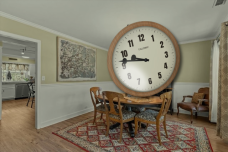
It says 9 h 47 min
